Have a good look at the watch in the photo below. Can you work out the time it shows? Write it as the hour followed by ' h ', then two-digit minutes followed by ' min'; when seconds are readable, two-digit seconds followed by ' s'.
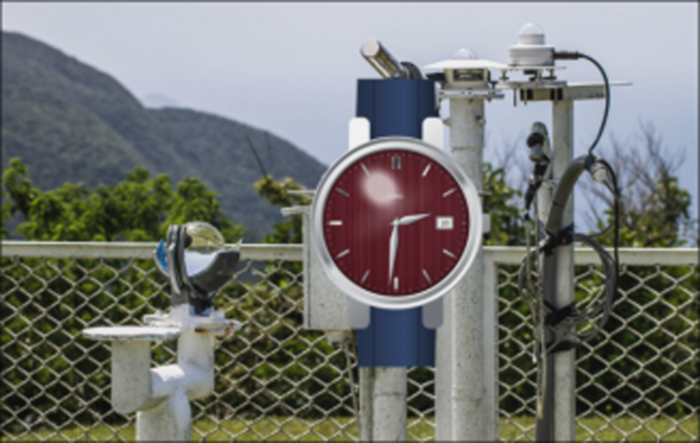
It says 2 h 31 min
